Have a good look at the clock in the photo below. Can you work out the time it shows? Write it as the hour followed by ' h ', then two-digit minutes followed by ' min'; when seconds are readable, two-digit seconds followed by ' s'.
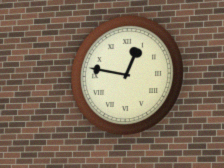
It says 12 h 47 min
